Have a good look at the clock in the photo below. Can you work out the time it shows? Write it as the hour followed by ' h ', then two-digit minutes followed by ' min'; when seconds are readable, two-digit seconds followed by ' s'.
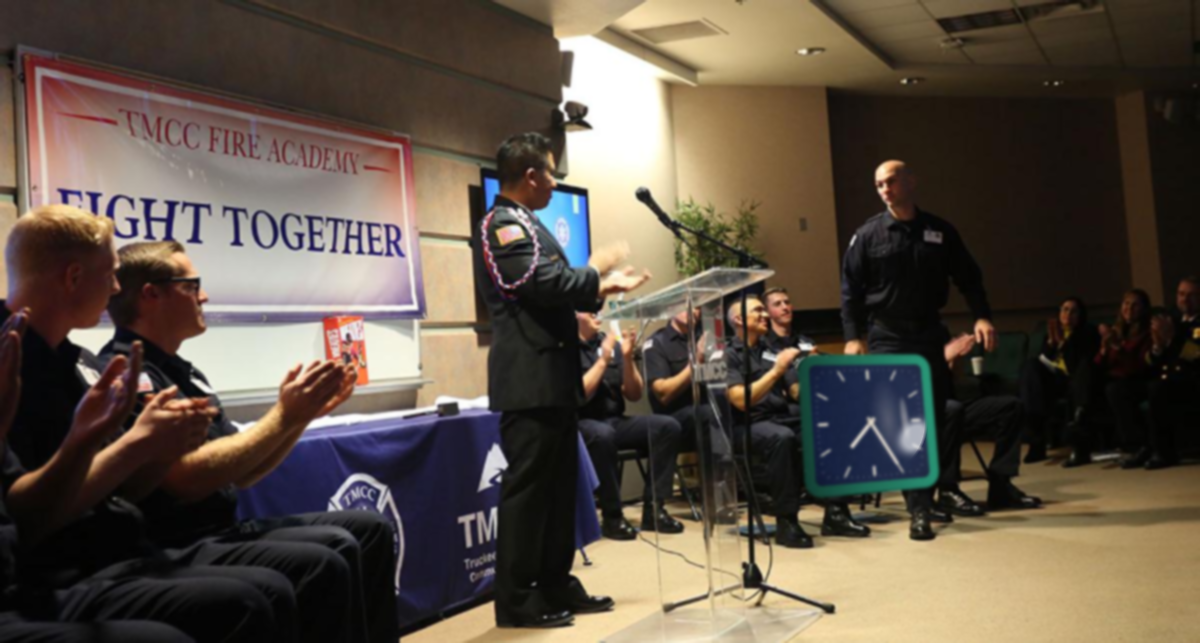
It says 7 h 25 min
